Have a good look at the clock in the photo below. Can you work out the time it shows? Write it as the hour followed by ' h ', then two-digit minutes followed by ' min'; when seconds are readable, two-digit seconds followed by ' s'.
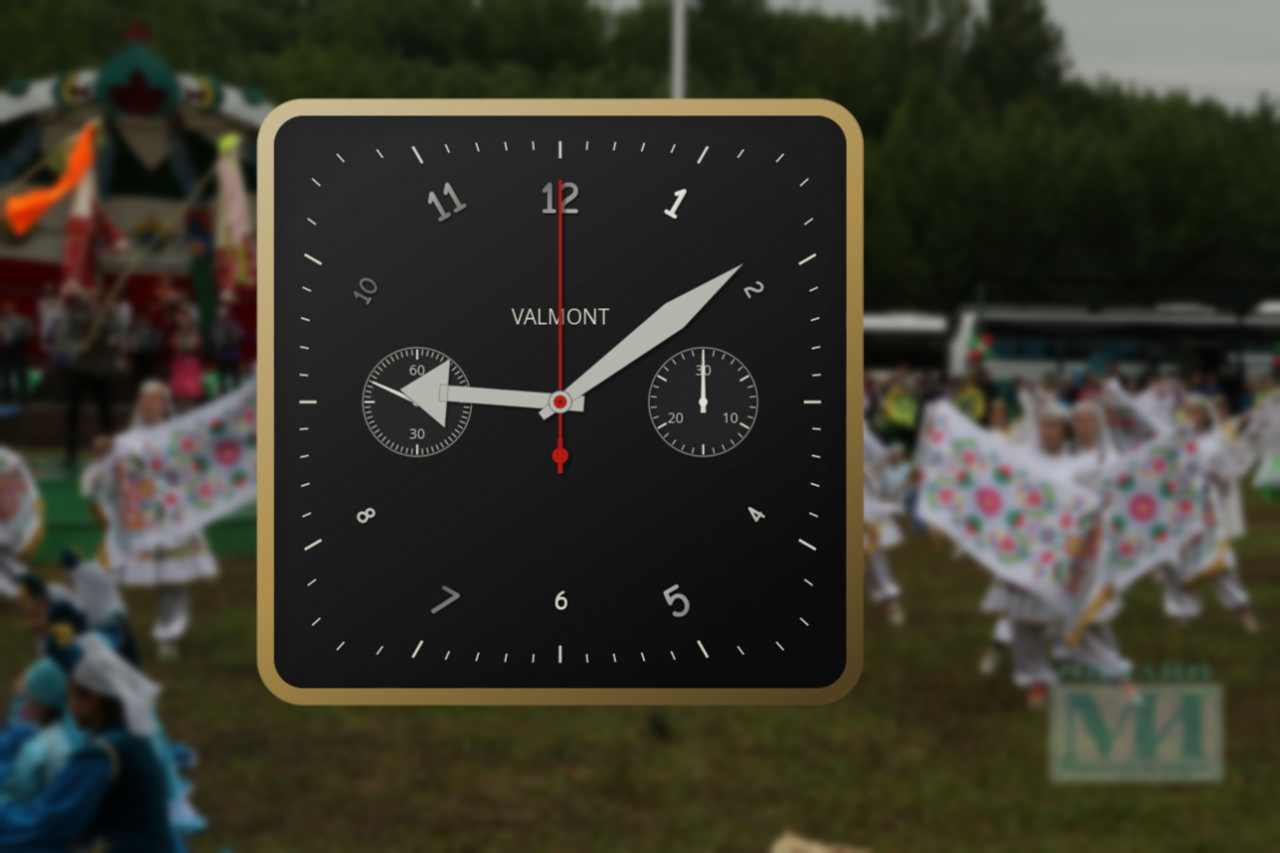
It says 9 h 08 min 49 s
